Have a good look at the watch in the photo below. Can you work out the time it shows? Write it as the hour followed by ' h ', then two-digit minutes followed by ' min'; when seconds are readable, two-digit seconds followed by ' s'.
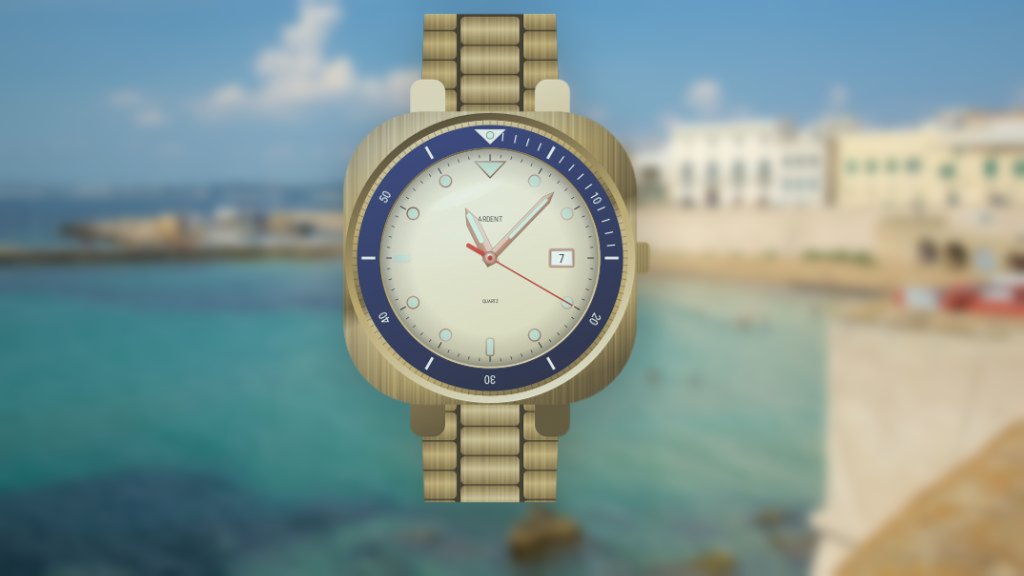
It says 11 h 07 min 20 s
